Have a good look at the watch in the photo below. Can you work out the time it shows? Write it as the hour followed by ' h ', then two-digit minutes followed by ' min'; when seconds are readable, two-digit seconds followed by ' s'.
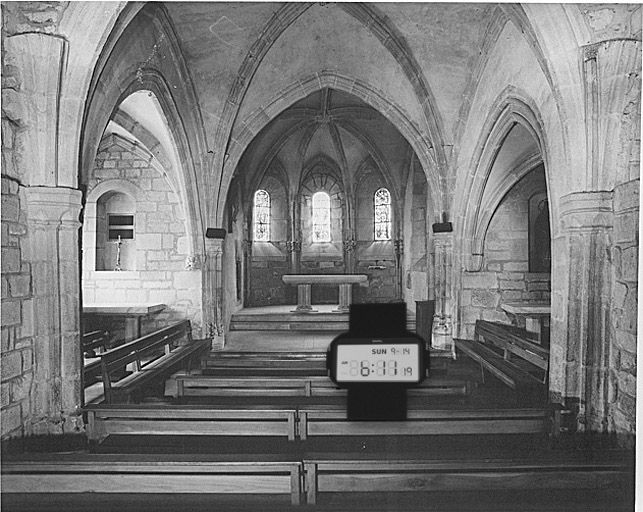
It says 6 h 11 min 19 s
